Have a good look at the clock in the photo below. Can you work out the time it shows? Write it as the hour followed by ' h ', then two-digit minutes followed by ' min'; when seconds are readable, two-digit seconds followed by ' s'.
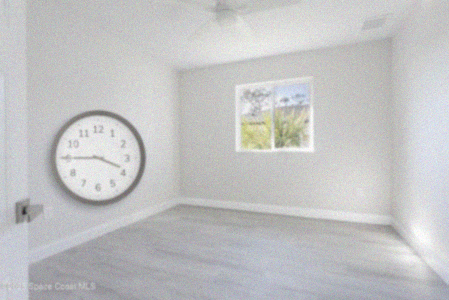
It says 3 h 45 min
